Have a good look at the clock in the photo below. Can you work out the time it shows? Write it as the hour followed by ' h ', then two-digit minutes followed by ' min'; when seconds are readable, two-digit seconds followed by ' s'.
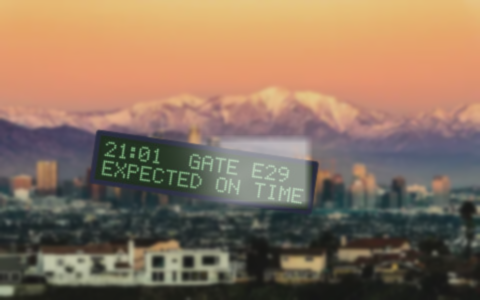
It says 21 h 01 min
